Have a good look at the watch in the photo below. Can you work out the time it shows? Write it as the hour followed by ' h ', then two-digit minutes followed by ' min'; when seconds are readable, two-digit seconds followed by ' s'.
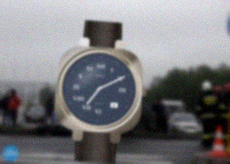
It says 7 h 10 min
